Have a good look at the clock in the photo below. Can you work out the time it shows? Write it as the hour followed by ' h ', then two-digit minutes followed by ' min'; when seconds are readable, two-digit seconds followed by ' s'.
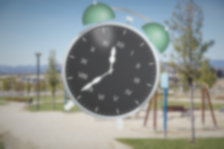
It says 11 h 36 min
